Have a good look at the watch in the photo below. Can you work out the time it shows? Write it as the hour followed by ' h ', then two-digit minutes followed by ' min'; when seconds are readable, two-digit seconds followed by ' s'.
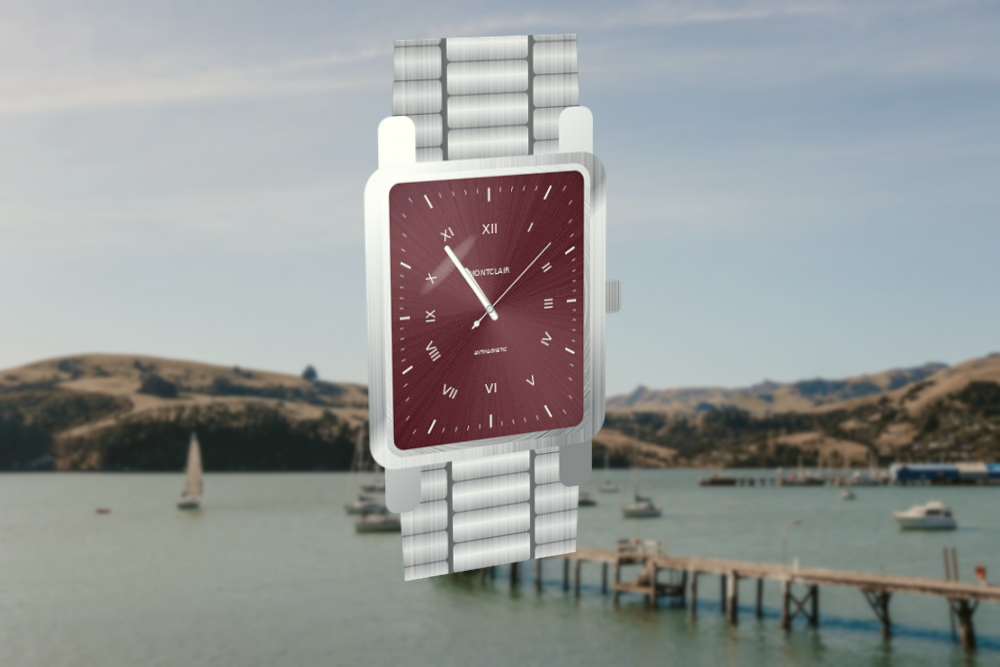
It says 10 h 54 min 08 s
